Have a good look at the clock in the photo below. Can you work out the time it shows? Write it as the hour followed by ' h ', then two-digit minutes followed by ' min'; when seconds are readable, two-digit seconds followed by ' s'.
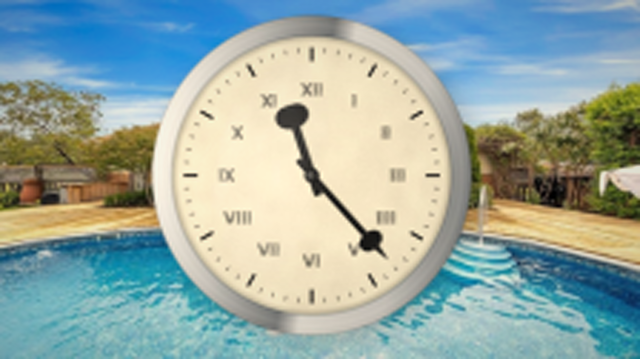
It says 11 h 23 min
